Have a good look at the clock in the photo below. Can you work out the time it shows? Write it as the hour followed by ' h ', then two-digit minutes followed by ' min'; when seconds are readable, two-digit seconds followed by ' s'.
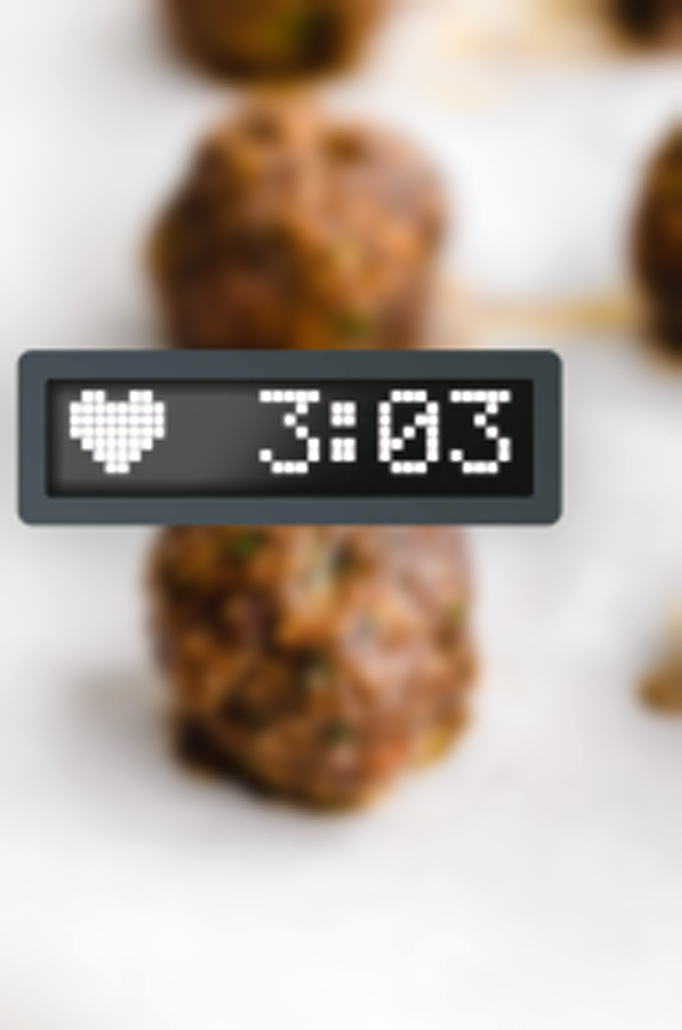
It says 3 h 03 min
